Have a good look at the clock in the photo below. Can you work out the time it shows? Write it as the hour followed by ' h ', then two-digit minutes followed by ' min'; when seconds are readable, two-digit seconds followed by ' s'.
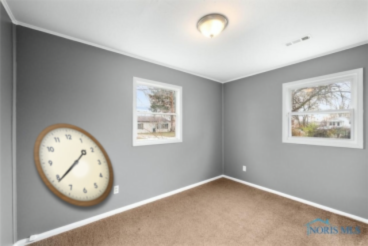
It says 1 h 39 min
